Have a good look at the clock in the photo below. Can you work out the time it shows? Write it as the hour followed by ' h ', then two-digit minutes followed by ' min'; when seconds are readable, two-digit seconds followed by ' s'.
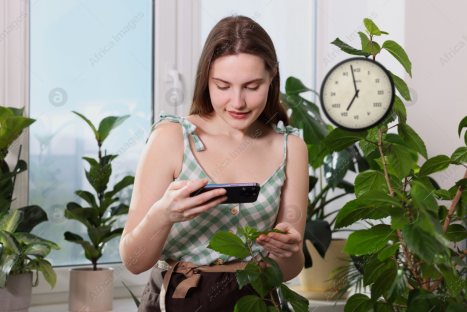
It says 6 h 58 min
